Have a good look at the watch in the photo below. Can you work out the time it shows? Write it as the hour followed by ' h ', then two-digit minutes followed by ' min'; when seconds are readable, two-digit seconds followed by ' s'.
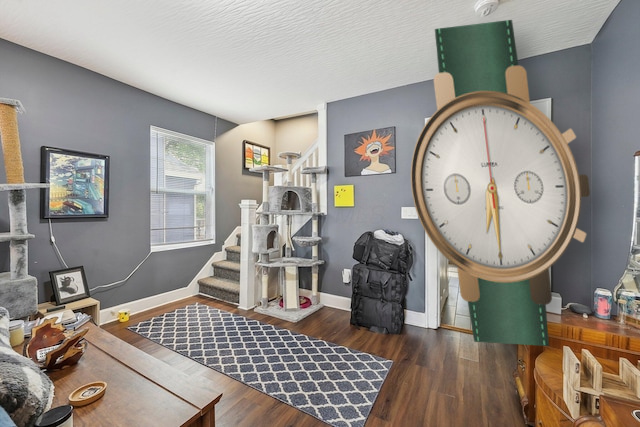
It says 6 h 30 min
